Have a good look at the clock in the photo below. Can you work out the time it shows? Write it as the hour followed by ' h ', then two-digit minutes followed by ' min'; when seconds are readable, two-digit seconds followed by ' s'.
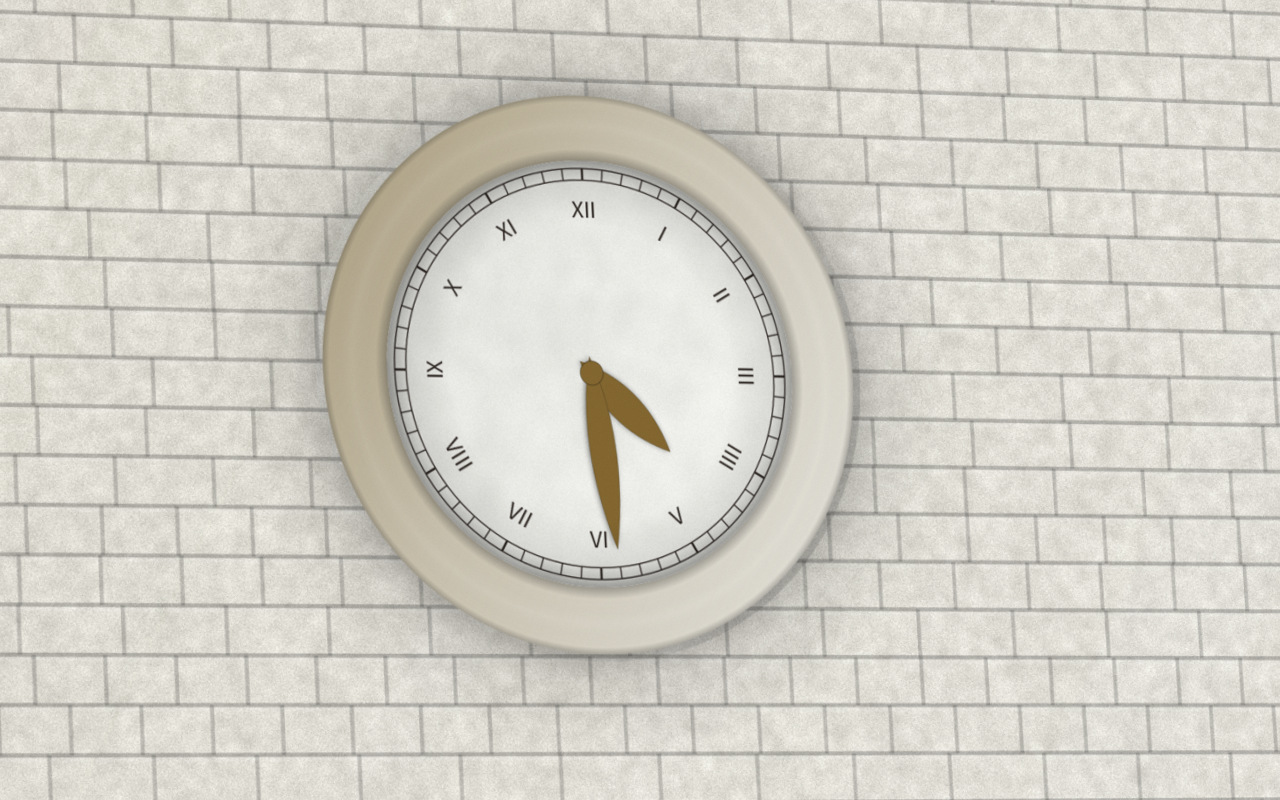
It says 4 h 29 min
